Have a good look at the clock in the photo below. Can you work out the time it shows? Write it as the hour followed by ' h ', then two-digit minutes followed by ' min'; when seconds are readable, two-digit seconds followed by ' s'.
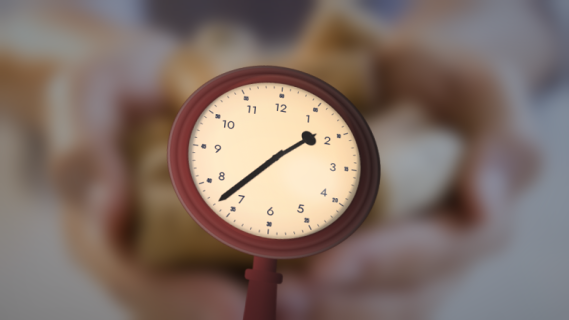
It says 1 h 37 min
